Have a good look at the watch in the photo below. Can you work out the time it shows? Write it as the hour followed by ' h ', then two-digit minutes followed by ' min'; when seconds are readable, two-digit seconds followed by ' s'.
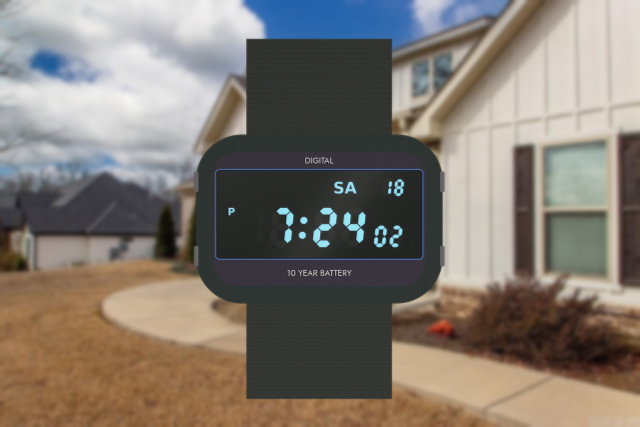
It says 7 h 24 min 02 s
